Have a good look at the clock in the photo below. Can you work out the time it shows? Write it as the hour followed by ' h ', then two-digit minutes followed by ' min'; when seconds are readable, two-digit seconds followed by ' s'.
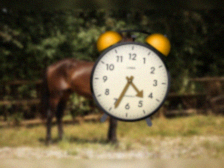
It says 4 h 34 min
